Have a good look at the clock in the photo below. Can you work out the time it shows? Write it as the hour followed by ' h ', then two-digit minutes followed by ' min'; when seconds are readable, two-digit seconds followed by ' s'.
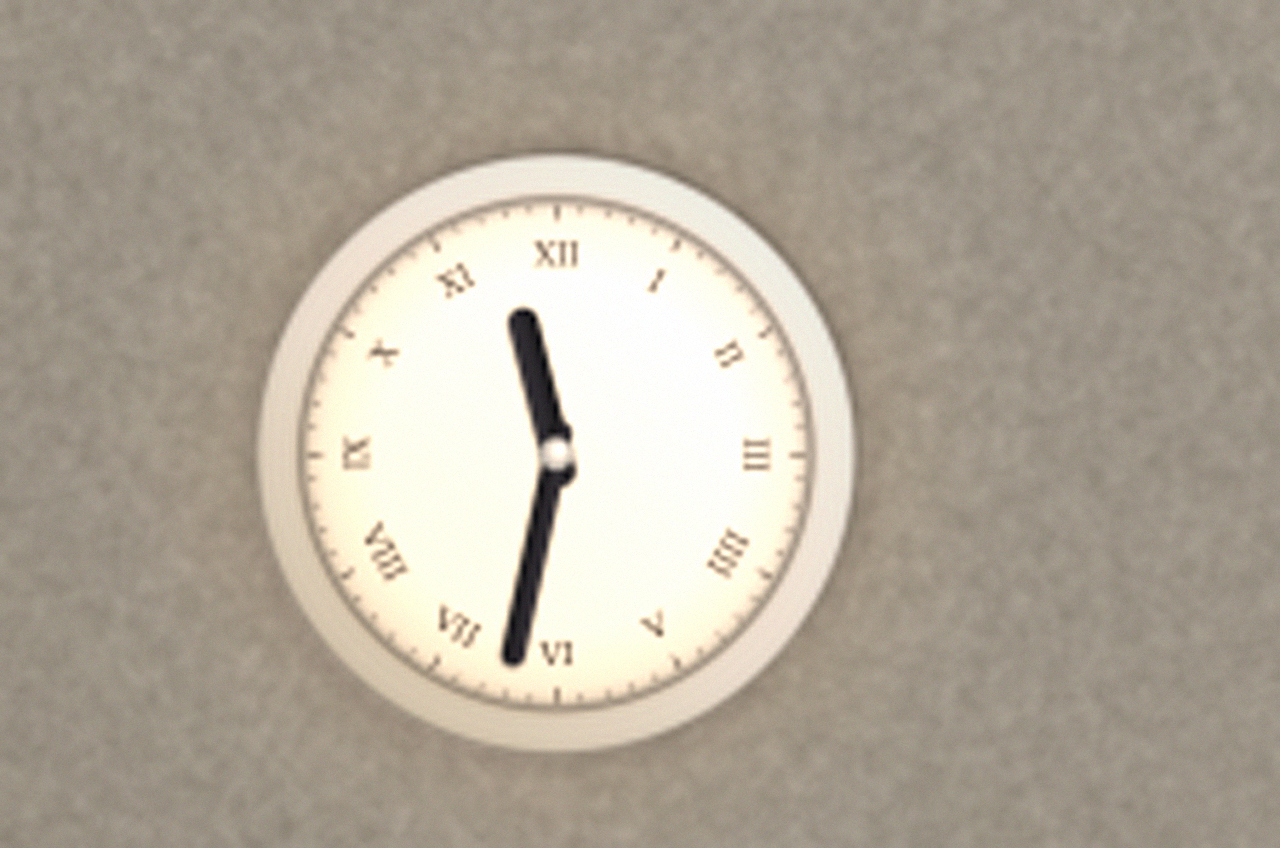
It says 11 h 32 min
